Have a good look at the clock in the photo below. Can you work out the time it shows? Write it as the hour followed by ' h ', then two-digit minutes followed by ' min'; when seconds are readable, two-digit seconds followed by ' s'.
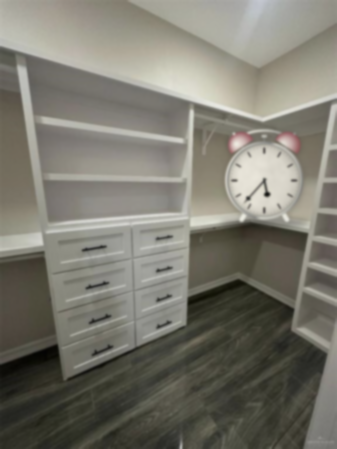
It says 5 h 37 min
